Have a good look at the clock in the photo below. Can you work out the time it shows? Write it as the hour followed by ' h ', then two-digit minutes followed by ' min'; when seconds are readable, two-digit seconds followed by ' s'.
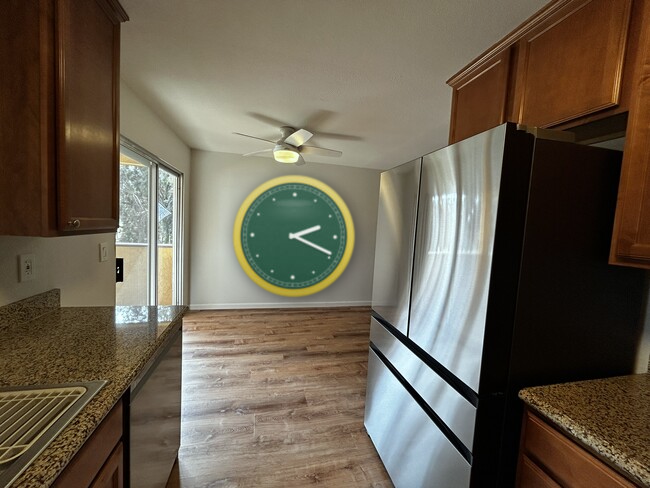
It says 2 h 19 min
